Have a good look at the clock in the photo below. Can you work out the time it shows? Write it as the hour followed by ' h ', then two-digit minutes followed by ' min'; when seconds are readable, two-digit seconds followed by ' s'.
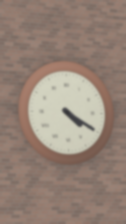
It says 4 h 20 min
